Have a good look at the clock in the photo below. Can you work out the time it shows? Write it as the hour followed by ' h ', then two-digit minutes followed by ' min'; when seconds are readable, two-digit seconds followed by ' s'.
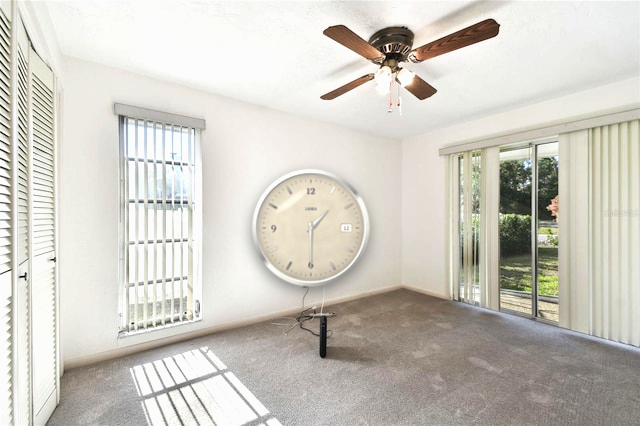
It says 1 h 30 min
